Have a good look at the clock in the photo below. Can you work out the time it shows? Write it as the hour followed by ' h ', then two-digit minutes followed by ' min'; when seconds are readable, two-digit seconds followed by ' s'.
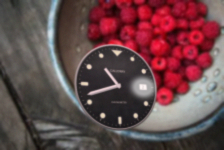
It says 10 h 42 min
